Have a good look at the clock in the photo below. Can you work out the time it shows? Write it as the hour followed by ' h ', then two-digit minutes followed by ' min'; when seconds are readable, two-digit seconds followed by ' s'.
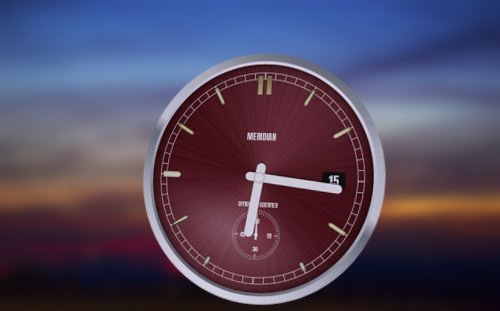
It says 6 h 16 min
